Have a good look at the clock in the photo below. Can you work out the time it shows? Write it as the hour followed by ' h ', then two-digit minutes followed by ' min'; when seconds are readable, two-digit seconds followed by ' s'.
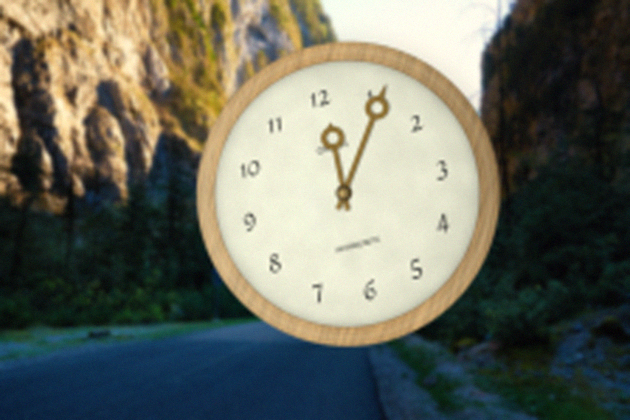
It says 12 h 06 min
